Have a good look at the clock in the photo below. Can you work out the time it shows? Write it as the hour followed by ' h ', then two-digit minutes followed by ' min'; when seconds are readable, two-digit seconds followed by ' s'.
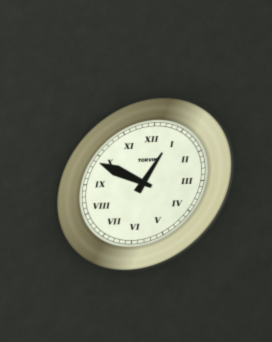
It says 12 h 49 min
